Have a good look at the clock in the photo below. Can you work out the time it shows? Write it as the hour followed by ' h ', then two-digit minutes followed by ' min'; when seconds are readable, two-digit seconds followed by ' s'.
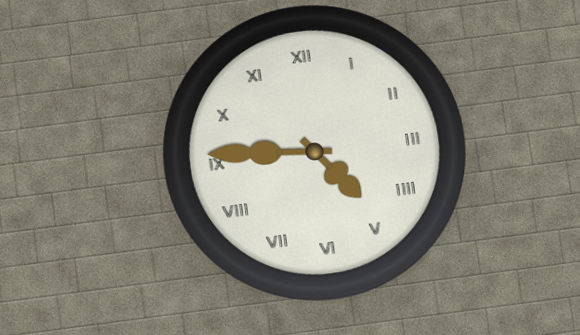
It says 4 h 46 min
